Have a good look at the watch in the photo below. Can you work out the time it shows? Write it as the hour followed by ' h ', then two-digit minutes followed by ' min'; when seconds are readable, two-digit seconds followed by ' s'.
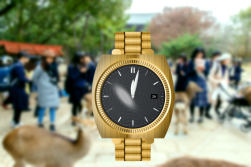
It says 12 h 02 min
